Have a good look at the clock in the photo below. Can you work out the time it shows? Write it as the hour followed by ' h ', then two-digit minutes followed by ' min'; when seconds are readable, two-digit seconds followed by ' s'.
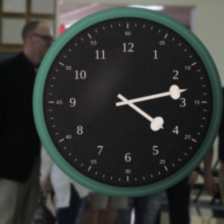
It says 4 h 13 min
